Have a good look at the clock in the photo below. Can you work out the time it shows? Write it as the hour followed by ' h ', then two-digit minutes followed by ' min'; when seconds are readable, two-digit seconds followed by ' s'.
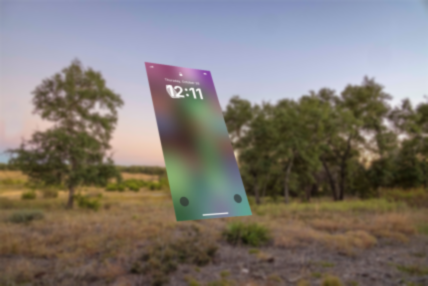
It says 12 h 11 min
